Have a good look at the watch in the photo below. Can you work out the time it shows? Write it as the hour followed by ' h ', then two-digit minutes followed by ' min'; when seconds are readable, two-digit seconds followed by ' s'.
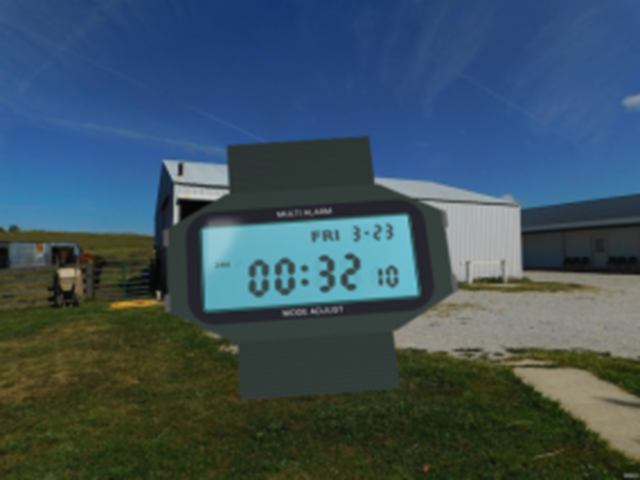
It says 0 h 32 min 10 s
